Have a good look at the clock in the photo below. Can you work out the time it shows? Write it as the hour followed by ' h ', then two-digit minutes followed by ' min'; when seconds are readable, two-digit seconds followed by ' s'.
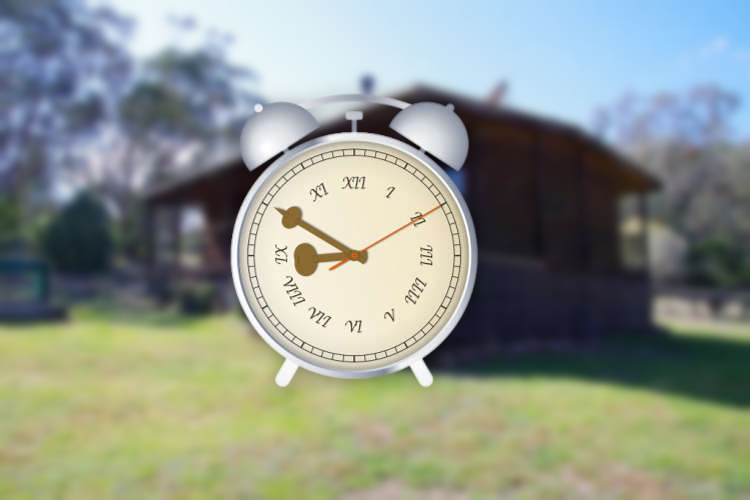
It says 8 h 50 min 10 s
